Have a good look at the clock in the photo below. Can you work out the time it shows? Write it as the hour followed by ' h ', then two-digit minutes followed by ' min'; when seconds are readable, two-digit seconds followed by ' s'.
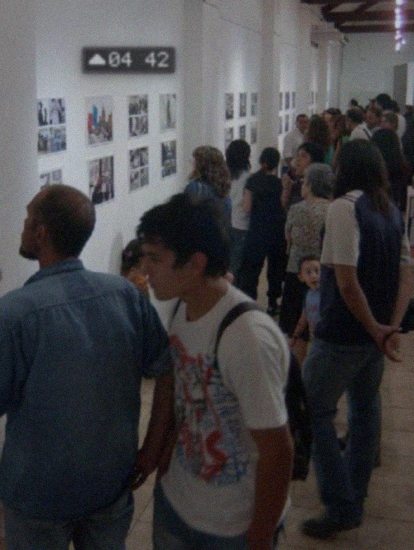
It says 4 h 42 min
